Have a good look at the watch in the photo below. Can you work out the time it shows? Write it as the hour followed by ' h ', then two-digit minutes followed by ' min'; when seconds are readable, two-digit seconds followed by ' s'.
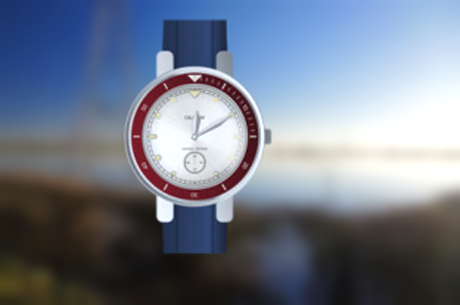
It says 12 h 10 min
